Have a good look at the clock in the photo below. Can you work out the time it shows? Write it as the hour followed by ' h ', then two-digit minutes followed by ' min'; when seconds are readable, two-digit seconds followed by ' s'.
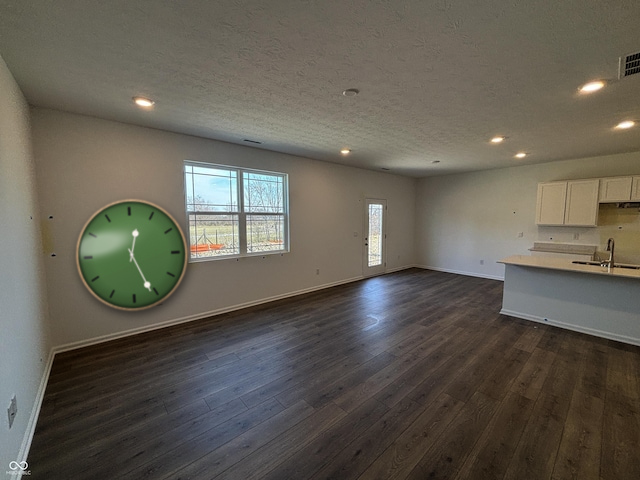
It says 12 h 26 min
